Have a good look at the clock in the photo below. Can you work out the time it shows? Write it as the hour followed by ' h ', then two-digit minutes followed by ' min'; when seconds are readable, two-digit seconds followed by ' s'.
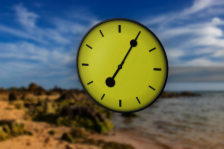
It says 7 h 05 min
